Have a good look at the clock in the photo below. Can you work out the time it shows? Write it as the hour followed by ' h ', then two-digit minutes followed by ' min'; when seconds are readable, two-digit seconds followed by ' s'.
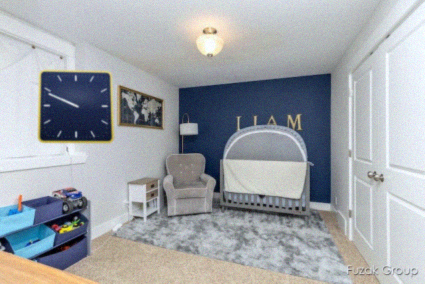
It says 9 h 49 min
